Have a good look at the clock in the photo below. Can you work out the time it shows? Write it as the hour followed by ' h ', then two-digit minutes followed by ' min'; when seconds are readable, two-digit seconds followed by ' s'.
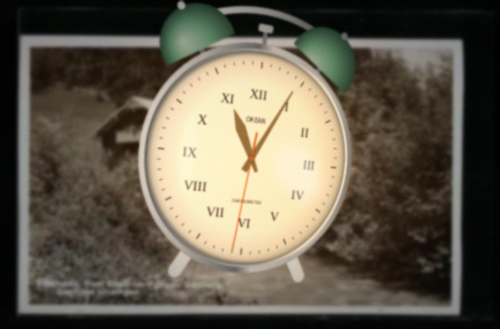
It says 11 h 04 min 31 s
